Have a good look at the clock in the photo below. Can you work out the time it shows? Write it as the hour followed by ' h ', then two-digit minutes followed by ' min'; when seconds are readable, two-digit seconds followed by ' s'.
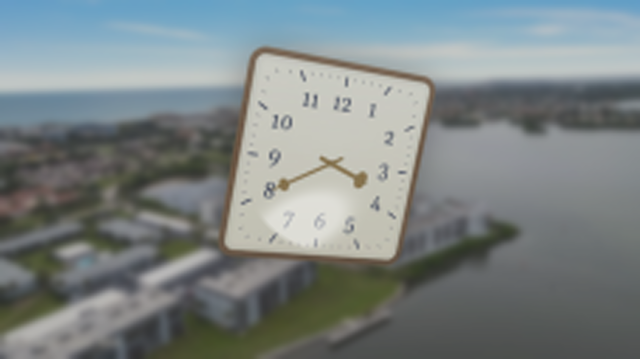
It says 3 h 40 min
